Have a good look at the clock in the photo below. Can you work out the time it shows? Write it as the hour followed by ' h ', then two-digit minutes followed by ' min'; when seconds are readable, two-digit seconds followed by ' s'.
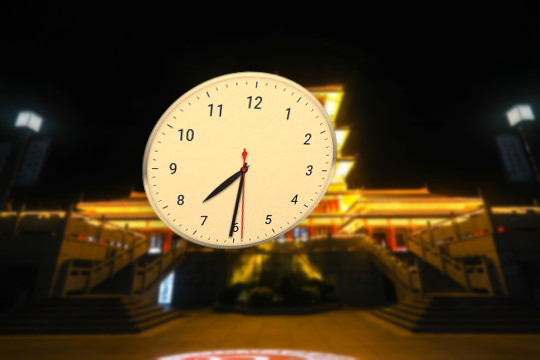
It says 7 h 30 min 29 s
